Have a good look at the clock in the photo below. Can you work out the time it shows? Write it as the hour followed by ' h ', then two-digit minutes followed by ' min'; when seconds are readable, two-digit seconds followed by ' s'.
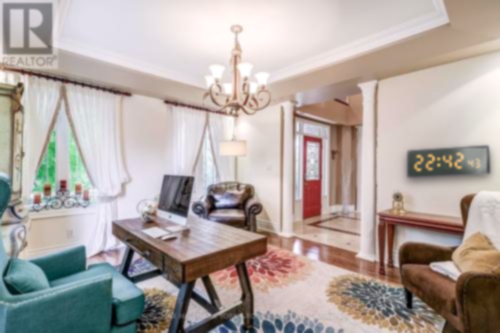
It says 22 h 42 min
